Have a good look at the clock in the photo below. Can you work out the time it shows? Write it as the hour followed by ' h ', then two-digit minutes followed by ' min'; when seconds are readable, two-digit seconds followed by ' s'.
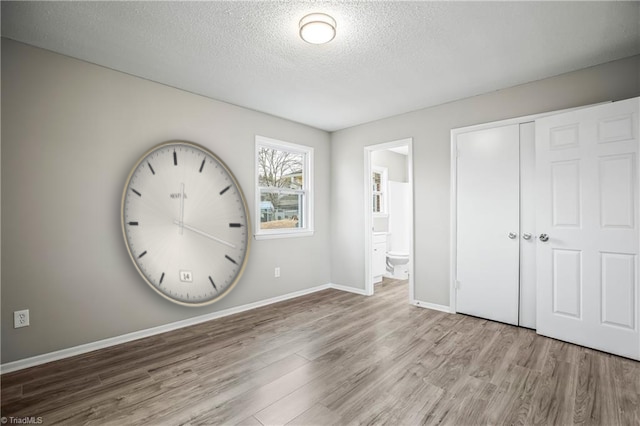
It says 12 h 18 min
